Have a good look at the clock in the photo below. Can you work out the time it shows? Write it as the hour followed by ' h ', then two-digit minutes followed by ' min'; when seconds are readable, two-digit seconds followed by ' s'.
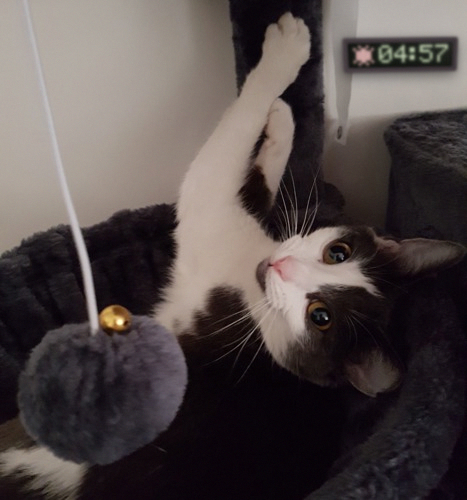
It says 4 h 57 min
